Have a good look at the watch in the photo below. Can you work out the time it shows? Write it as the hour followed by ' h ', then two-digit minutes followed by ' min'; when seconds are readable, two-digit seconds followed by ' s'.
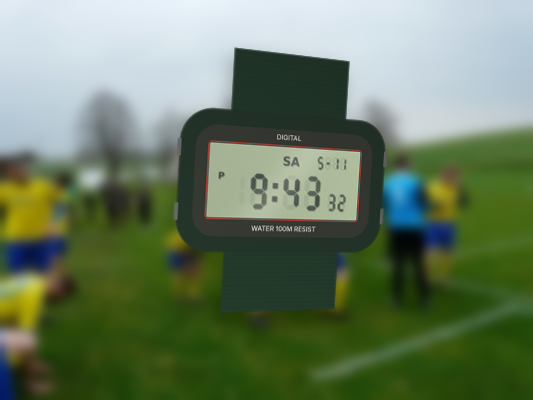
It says 9 h 43 min 32 s
